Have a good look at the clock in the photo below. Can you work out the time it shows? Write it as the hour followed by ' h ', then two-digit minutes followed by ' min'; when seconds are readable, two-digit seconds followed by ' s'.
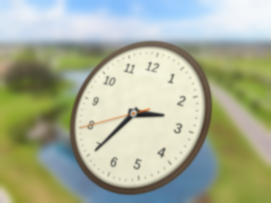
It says 2 h 34 min 40 s
